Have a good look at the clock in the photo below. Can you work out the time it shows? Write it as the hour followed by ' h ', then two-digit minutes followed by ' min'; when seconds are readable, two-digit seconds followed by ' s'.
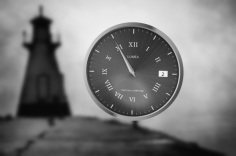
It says 10 h 55 min
